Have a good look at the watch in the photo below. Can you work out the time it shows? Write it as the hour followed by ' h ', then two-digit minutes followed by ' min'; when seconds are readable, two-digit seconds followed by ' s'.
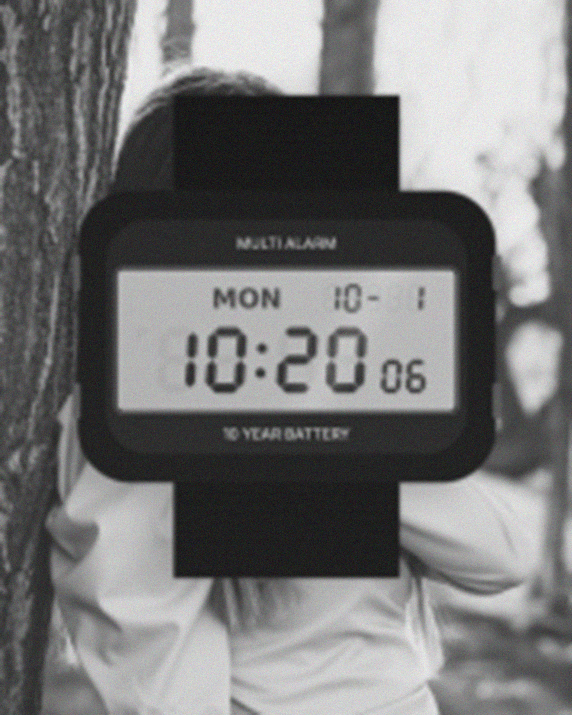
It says 10 h 20 min 06 s
